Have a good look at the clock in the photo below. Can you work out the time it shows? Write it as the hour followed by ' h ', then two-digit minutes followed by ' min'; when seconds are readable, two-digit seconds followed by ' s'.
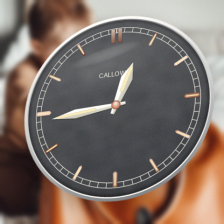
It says 12 h 44 min
